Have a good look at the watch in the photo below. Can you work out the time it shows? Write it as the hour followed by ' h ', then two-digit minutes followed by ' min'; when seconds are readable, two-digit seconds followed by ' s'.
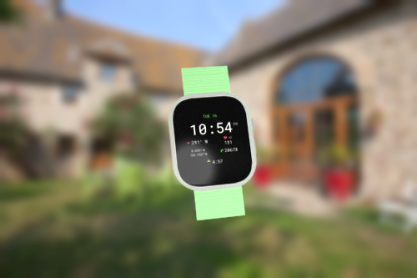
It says 10 h 54 min
